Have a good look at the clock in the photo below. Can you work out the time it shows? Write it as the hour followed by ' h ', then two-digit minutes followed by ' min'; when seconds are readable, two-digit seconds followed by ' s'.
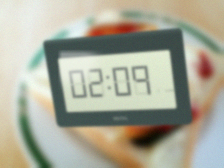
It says 2 h 09 min
